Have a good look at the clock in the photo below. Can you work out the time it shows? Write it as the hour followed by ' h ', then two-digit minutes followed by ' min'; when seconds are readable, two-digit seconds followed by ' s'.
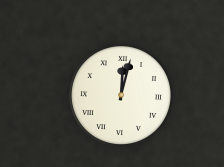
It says 12 h 02 min
